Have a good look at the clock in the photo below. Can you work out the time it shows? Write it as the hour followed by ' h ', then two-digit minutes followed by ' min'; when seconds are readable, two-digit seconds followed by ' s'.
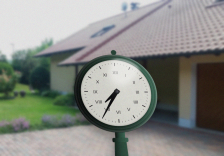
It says 7 h 35 min
